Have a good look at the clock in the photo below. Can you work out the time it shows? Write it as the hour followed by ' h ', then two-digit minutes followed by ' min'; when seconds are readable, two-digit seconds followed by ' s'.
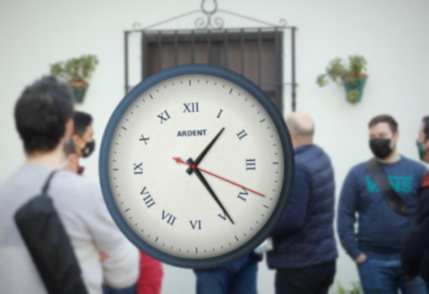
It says 1 h 24 min 19 s
